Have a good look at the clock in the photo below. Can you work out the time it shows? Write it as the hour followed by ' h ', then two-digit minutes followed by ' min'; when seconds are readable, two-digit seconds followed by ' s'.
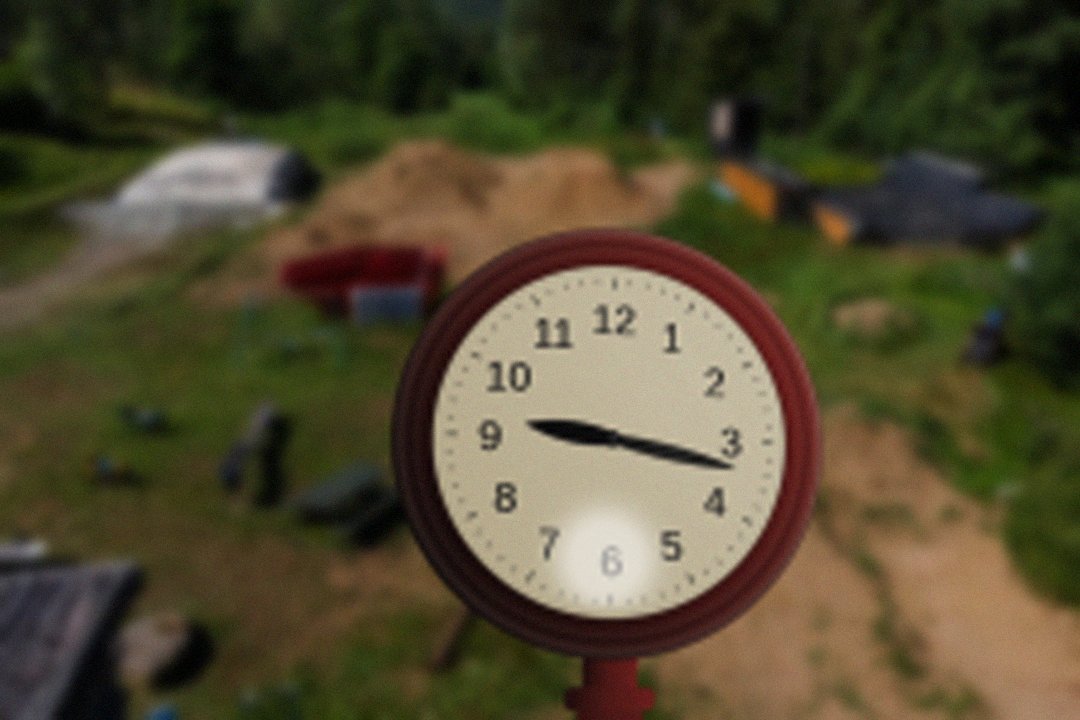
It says 9 h 17 min
